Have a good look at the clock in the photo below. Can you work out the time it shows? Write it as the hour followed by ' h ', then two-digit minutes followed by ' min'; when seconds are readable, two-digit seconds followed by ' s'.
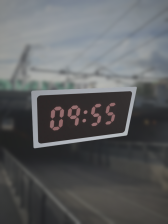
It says 9 h 55 min
